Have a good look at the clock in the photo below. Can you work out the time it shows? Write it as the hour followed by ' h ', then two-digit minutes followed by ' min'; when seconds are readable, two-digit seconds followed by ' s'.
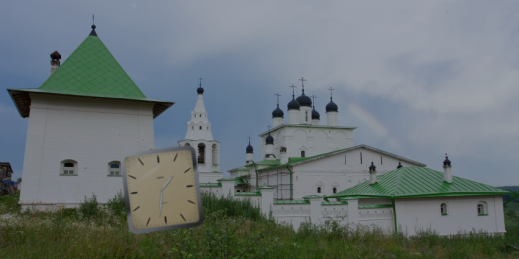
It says 1 h 32 min
